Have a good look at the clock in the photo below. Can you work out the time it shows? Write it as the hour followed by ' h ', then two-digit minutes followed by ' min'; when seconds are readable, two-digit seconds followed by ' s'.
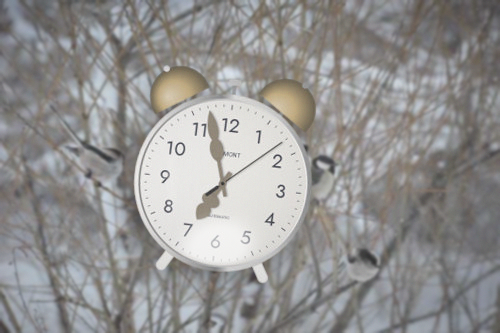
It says 6 h 57 min 08 s
